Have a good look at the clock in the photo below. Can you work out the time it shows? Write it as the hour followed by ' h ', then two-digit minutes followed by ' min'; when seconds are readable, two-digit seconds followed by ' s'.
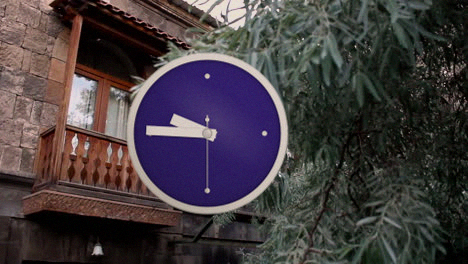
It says 9 h 45 min 30 s
